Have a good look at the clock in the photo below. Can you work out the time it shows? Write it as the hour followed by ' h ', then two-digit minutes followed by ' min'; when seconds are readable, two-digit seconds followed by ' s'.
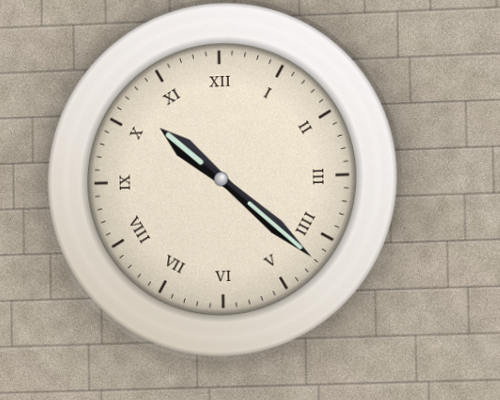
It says 10 h 22 min
